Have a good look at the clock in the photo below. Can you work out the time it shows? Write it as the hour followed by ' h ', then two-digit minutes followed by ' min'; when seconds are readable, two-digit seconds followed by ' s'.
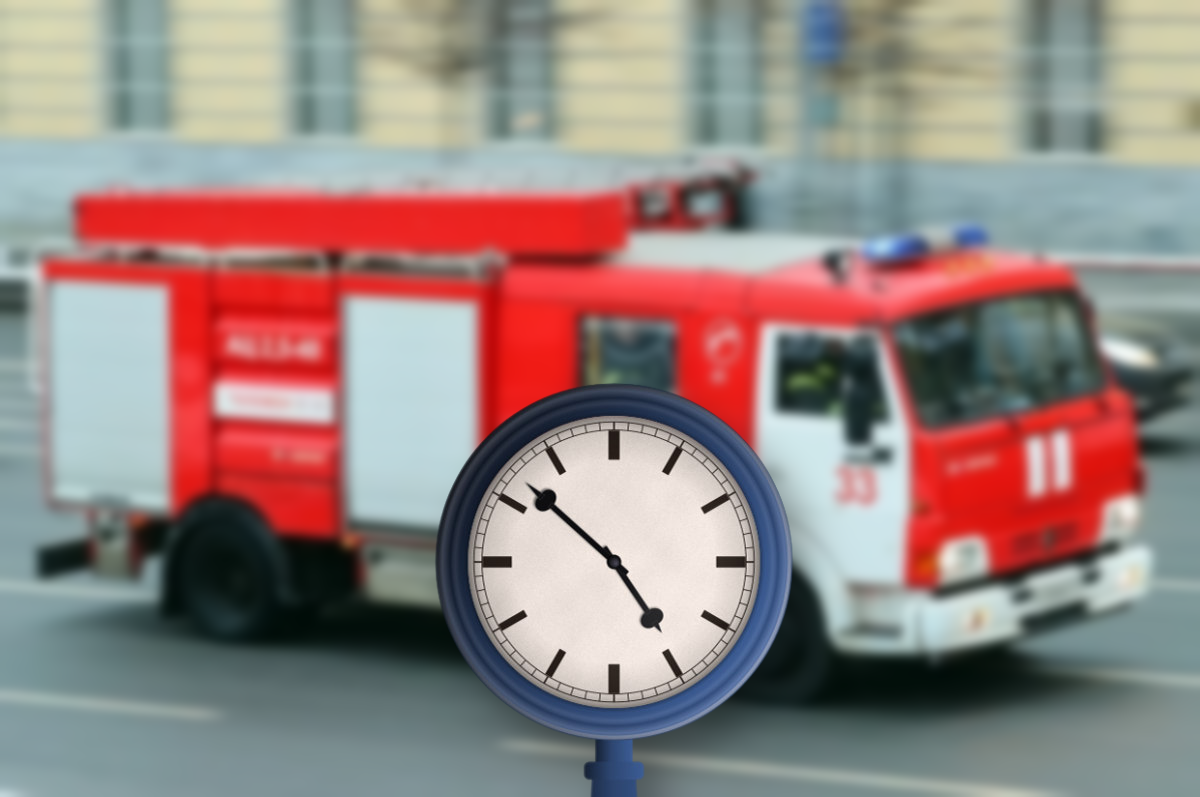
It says 4 h 52 min
